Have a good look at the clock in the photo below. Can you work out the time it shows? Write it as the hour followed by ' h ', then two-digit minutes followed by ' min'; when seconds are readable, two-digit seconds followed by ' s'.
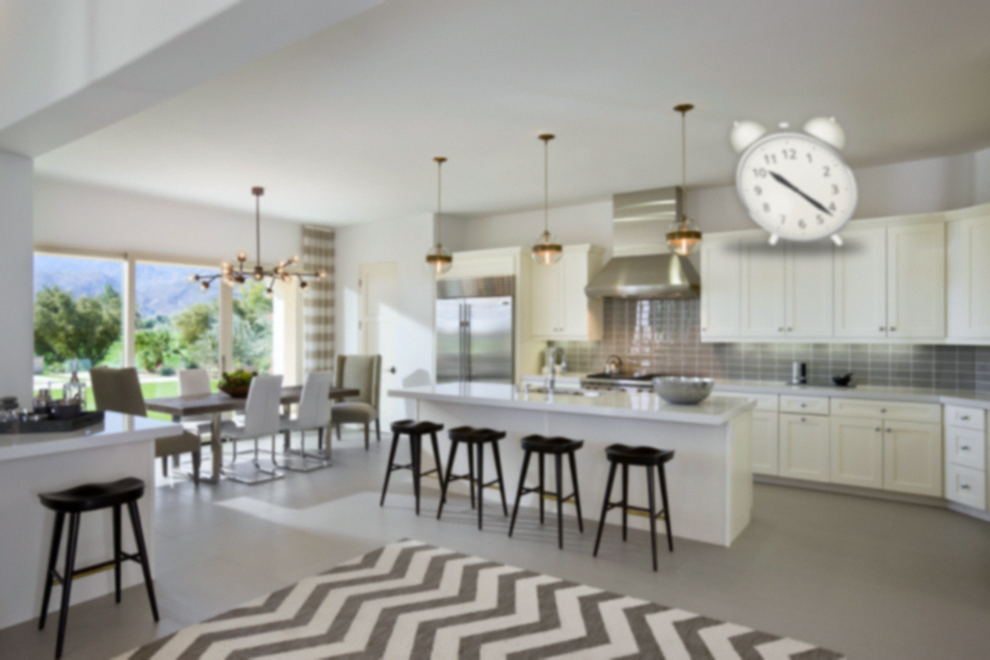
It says 10 h 22 min
